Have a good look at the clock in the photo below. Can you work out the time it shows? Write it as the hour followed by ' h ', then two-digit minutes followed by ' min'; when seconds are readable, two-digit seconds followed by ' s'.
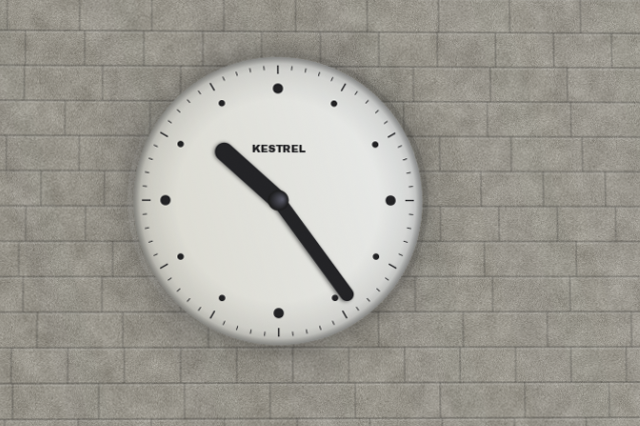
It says 10 h 24 min
